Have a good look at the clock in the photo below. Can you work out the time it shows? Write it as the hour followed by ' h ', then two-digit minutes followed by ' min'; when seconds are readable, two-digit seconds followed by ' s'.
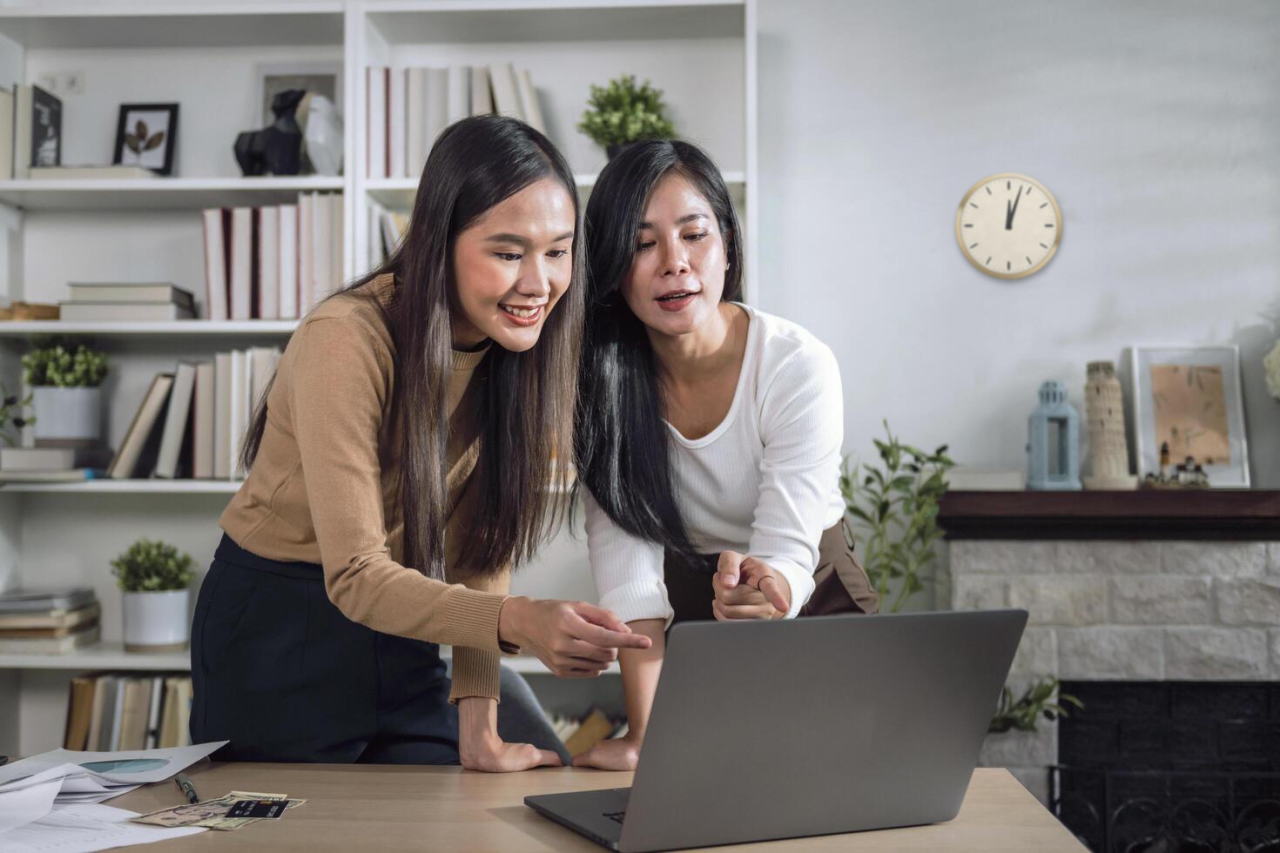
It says 12 h 03 min
